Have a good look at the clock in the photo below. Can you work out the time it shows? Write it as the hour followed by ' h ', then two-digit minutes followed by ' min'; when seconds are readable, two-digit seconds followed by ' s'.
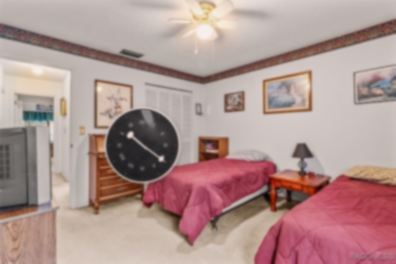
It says 10 h 21 min
